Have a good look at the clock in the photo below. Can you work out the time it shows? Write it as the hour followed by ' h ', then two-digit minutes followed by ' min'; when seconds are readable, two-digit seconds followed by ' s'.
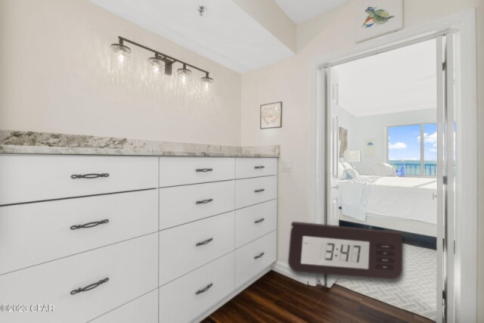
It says 3 h 47 min
